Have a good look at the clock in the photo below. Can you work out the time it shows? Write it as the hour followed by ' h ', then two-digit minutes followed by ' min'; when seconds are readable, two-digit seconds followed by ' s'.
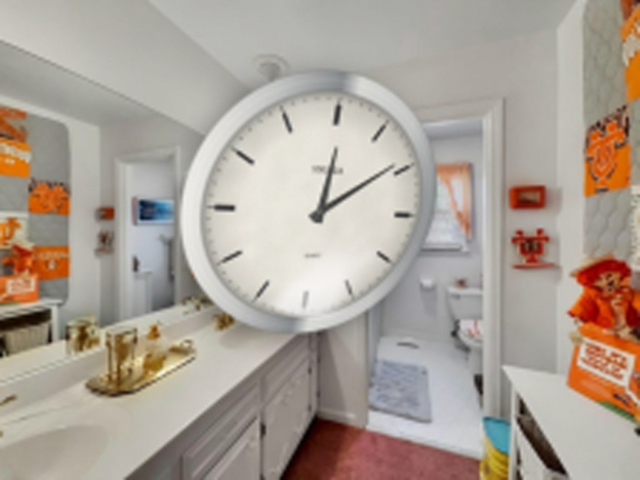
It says 12 h 09 min
